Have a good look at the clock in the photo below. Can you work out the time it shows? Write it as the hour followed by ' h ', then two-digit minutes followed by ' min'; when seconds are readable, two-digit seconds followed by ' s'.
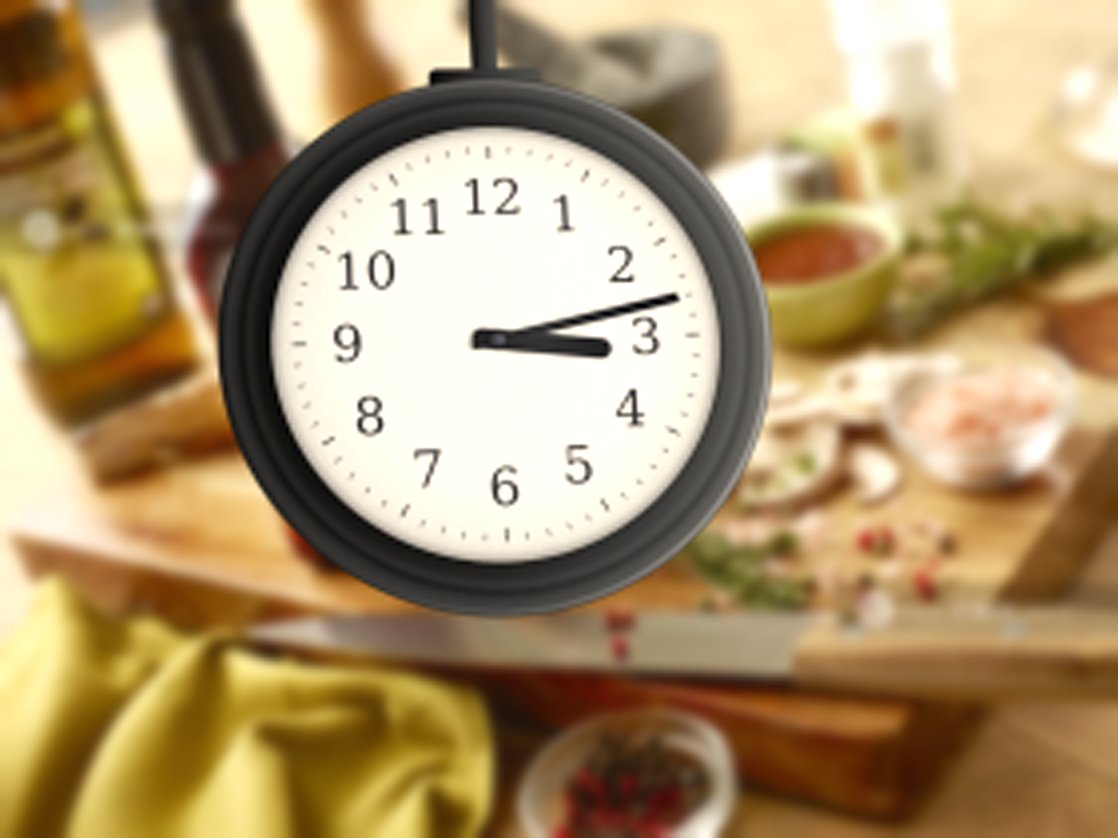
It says 3 h 13 min
